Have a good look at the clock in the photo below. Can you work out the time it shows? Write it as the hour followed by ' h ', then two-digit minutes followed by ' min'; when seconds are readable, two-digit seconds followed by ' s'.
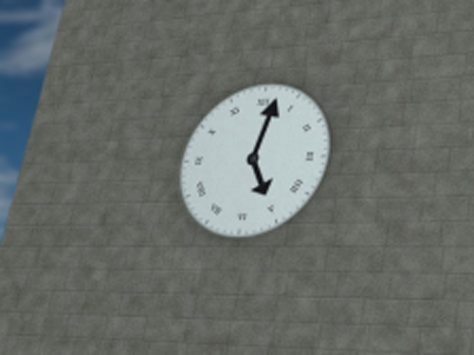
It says 5 h 02 min
